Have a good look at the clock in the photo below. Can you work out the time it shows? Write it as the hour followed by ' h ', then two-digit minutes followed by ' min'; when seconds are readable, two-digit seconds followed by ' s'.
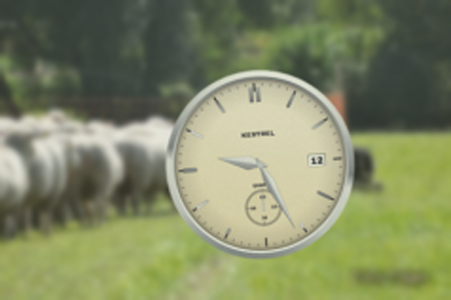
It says 9 h 26 min
